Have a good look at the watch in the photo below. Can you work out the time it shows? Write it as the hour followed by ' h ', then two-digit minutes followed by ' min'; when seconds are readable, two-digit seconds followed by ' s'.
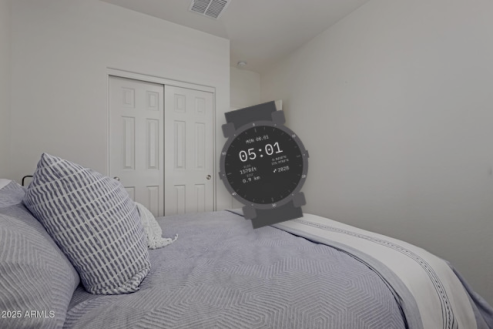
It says 5 h 01 min
